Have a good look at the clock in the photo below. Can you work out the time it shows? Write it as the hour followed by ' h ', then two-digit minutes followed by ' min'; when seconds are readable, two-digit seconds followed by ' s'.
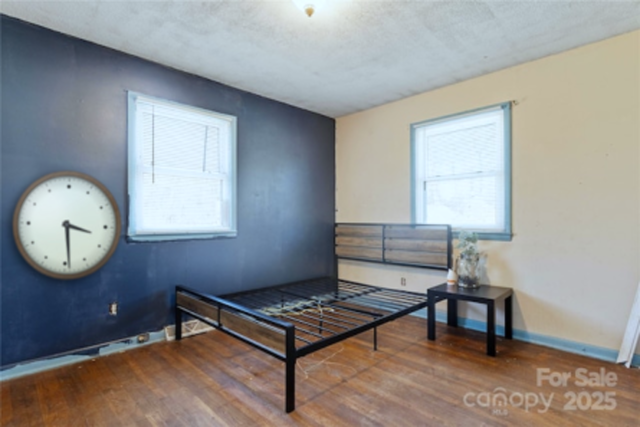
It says 3 h 29 min
